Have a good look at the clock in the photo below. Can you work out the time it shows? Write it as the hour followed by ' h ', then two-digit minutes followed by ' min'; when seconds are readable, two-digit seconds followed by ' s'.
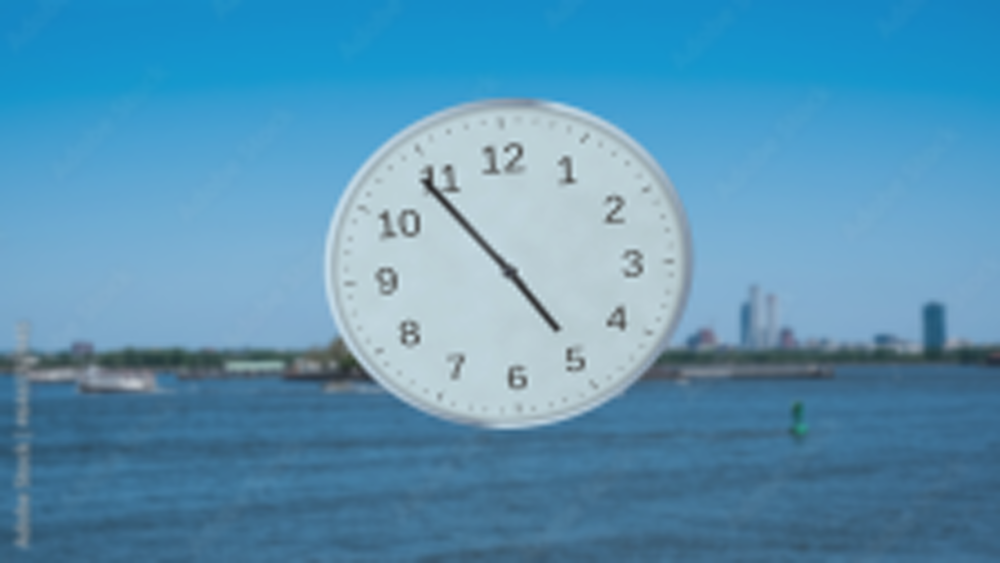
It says 4 h 54 min
